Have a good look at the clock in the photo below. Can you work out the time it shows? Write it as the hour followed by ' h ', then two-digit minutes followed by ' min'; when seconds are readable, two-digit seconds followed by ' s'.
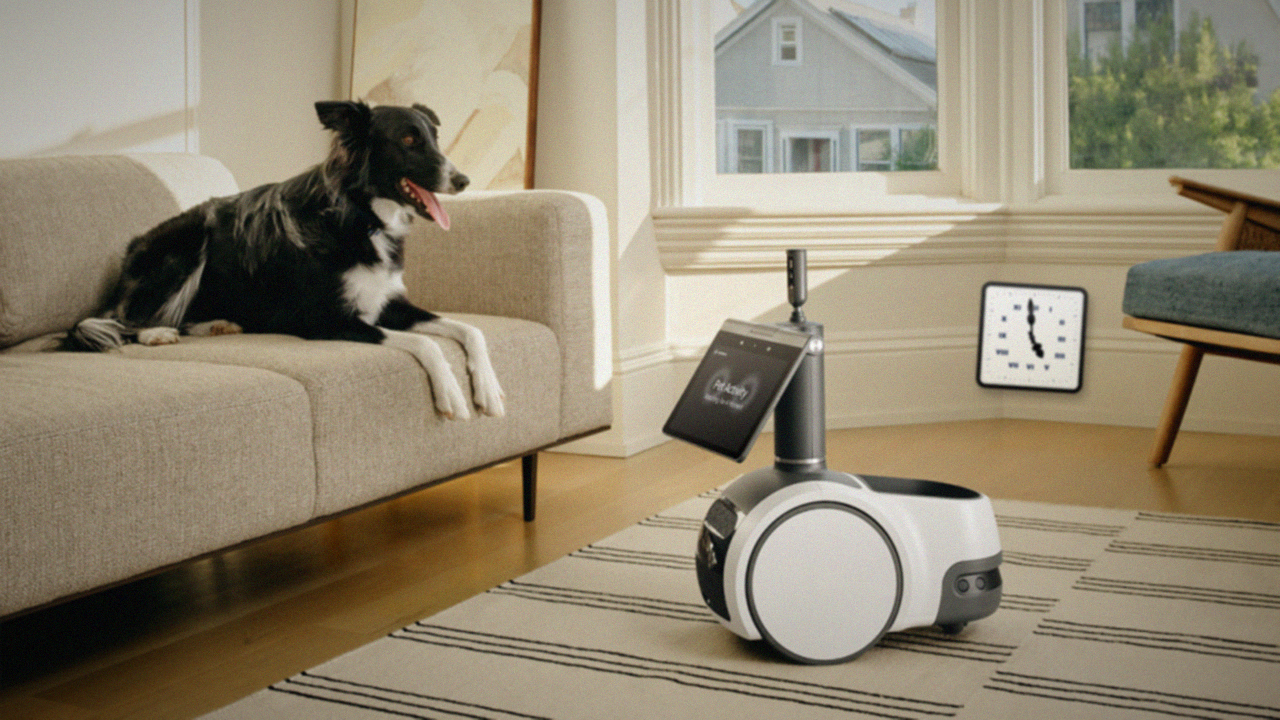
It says 4 h 59 min
